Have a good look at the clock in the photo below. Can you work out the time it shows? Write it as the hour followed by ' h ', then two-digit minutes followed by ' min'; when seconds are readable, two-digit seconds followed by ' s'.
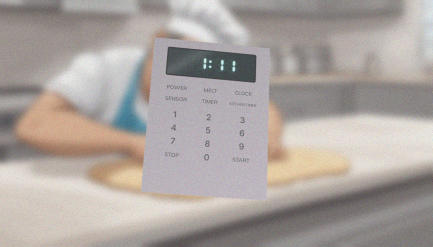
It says 1 h 11 min
